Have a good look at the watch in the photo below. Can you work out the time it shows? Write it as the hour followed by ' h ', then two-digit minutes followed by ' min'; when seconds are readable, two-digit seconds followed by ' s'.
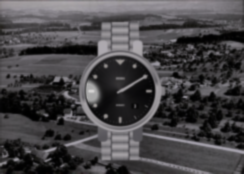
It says 2 h 10 min
